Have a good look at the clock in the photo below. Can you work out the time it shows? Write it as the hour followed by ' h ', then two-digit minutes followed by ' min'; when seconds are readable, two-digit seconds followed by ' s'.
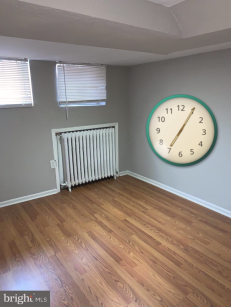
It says 7 h 05 min
